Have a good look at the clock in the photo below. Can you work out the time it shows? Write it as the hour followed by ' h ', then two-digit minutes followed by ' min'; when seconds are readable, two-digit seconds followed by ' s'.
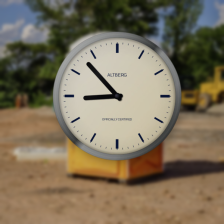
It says 8 h 53 min
